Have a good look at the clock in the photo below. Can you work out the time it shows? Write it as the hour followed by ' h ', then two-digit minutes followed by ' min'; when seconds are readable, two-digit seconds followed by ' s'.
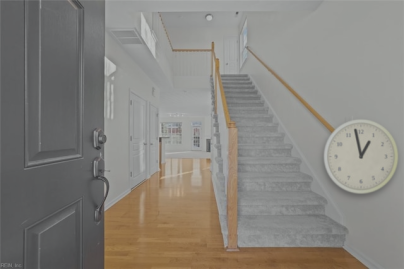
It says 12 h 58 min
